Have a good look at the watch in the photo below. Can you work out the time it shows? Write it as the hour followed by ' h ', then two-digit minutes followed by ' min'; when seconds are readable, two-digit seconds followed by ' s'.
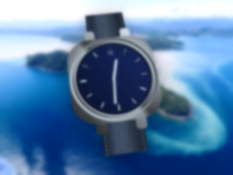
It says 12 h 31 min
